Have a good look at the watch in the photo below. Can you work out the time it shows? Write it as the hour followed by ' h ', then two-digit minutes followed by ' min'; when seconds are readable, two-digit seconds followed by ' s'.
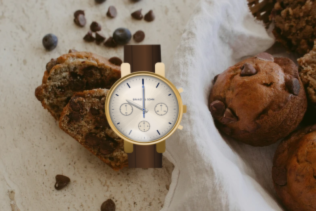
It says 10 h 00 min
